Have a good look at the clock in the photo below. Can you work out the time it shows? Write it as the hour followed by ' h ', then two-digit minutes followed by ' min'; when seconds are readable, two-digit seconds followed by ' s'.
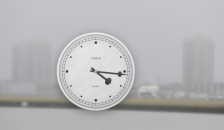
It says 4 h 16 min
